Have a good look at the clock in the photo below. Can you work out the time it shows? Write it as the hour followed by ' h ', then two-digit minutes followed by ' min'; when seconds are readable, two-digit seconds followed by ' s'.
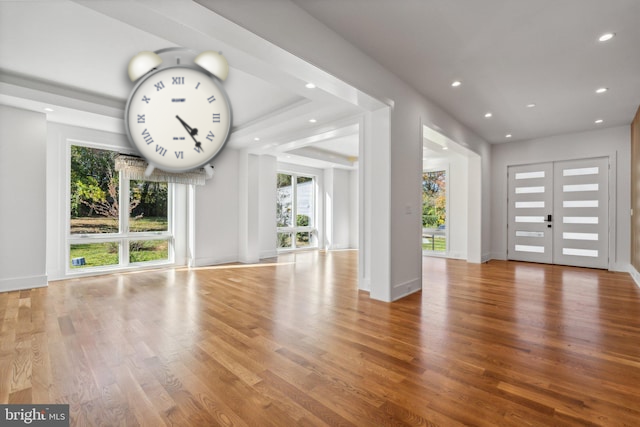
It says 4 h 24 min
